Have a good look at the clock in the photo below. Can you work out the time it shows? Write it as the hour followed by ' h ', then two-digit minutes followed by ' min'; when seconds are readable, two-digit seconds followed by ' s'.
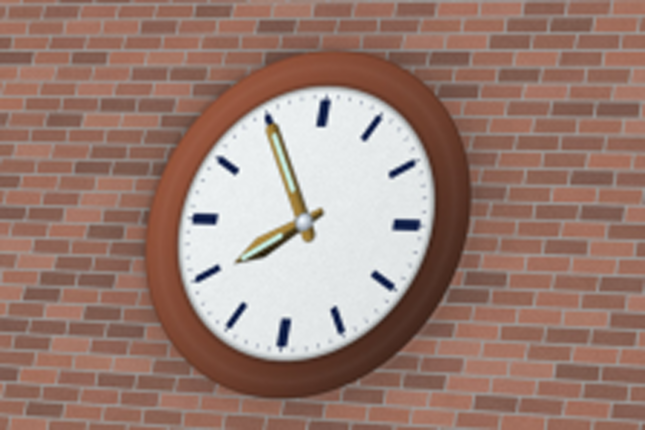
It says 7 h 55 min
